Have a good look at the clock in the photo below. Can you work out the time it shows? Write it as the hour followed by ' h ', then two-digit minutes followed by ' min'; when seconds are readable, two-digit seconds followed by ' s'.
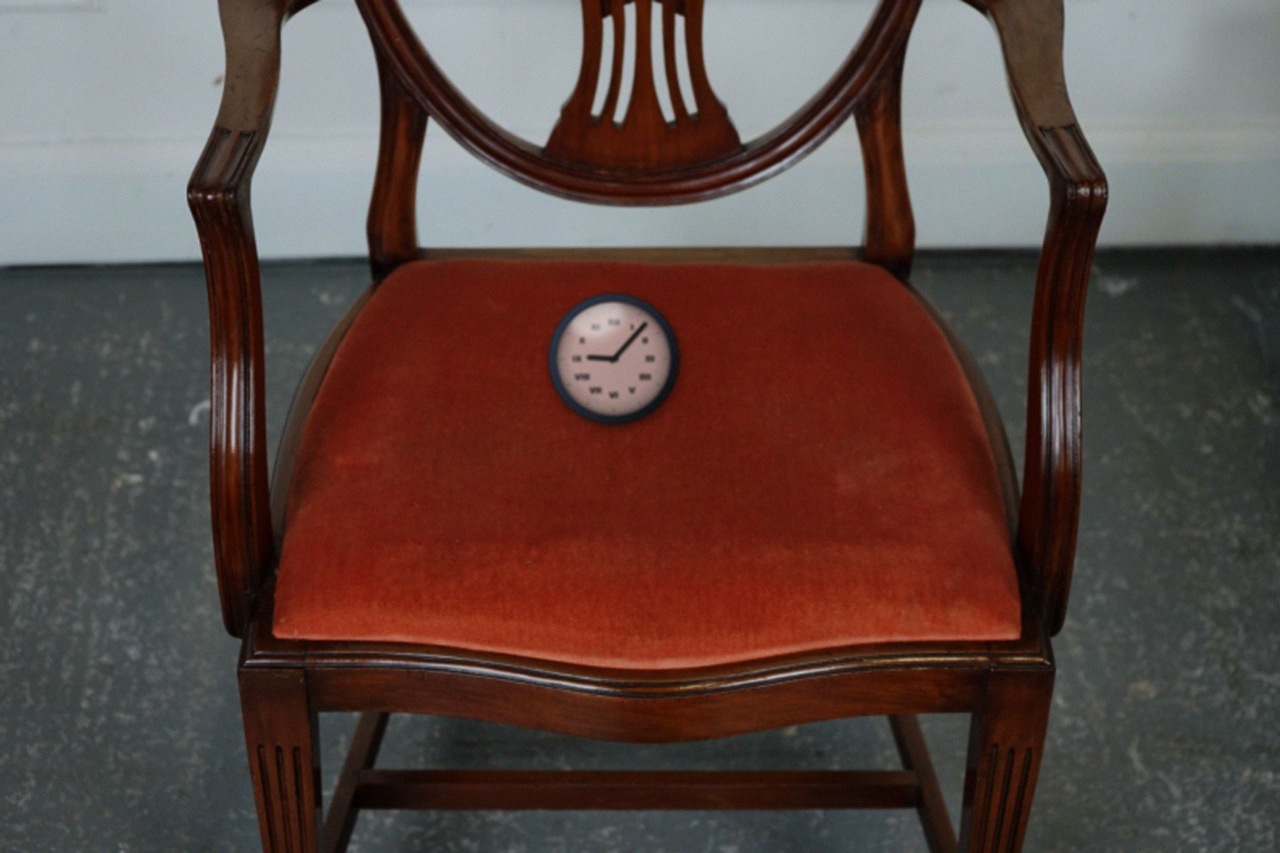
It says 9 h 07 min
